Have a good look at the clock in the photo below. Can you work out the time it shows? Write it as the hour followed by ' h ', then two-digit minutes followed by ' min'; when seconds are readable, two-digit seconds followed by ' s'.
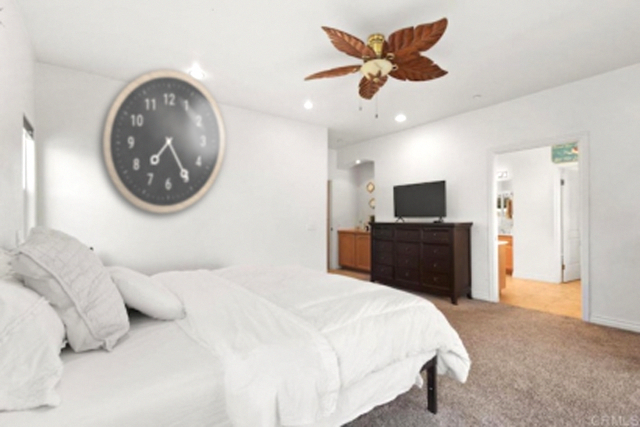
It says 7 h 25 min
